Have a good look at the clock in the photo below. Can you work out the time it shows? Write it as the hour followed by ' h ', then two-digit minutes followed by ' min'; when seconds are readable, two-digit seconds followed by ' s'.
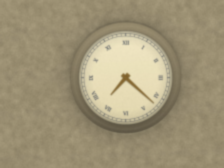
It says 7 h 22 min
